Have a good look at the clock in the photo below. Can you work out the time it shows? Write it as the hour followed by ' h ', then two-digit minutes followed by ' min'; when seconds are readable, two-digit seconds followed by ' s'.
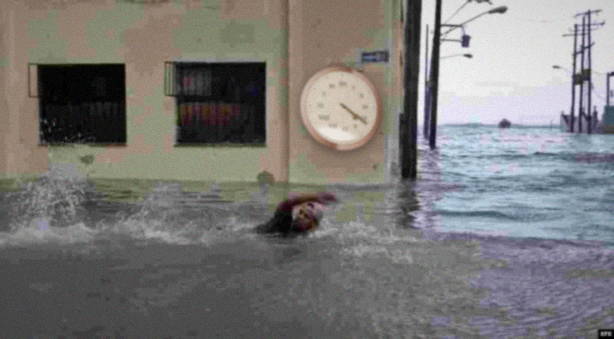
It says 4 h 21 min
